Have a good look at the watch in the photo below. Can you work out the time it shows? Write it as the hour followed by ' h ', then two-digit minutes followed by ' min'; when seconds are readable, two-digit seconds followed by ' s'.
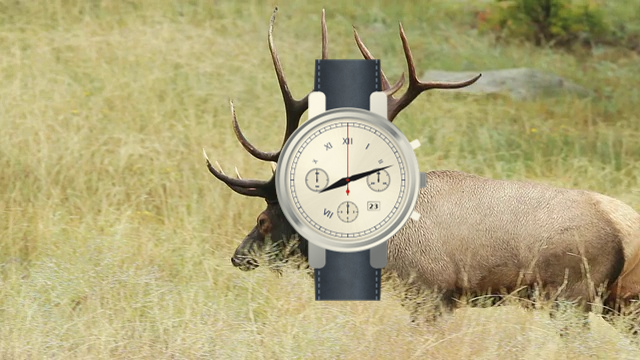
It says 8 h 12 min
